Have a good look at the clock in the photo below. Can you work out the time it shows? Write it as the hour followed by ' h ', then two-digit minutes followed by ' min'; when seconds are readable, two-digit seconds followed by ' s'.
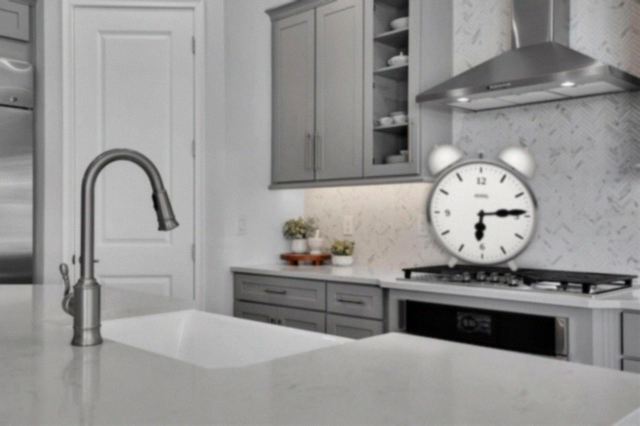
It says 6 h 14 min
